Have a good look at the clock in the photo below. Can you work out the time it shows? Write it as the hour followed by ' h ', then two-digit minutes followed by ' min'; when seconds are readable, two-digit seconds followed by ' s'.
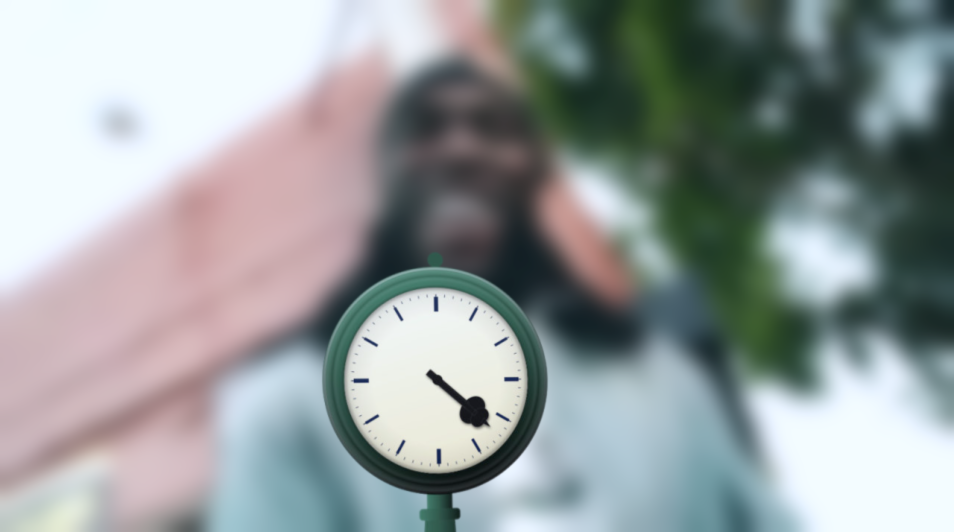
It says 4 h 22 min
